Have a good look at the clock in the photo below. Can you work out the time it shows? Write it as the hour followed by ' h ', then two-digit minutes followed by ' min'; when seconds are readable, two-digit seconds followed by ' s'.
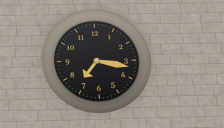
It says 7 h 17 min
